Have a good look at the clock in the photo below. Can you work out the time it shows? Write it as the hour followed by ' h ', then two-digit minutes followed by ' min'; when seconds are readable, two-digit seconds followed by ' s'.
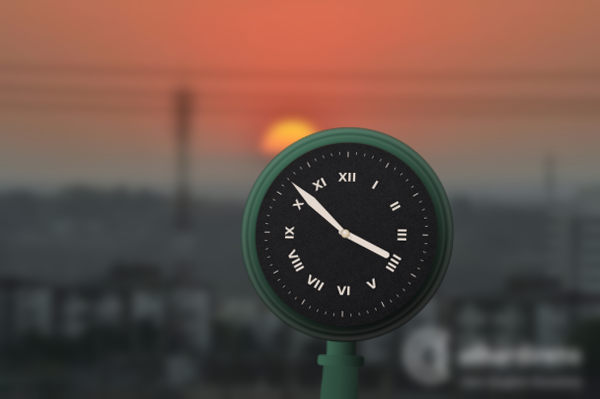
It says 3 h 52 min
